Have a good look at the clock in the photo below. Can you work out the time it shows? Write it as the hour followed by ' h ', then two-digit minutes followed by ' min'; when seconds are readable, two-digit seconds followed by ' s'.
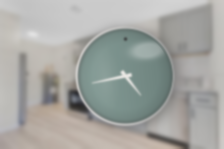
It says 4 h 43 min
